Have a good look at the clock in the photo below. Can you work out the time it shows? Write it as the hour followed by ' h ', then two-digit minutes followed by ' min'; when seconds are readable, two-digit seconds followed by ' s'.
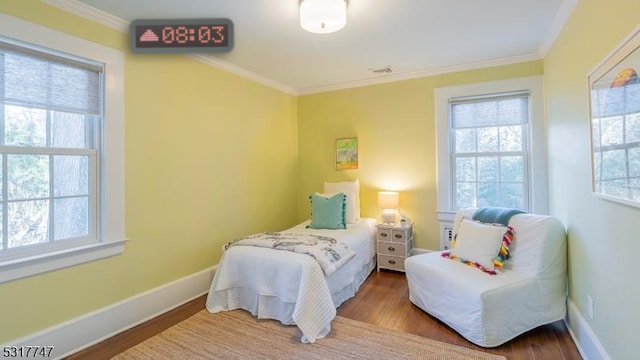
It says 8 h 03 min
